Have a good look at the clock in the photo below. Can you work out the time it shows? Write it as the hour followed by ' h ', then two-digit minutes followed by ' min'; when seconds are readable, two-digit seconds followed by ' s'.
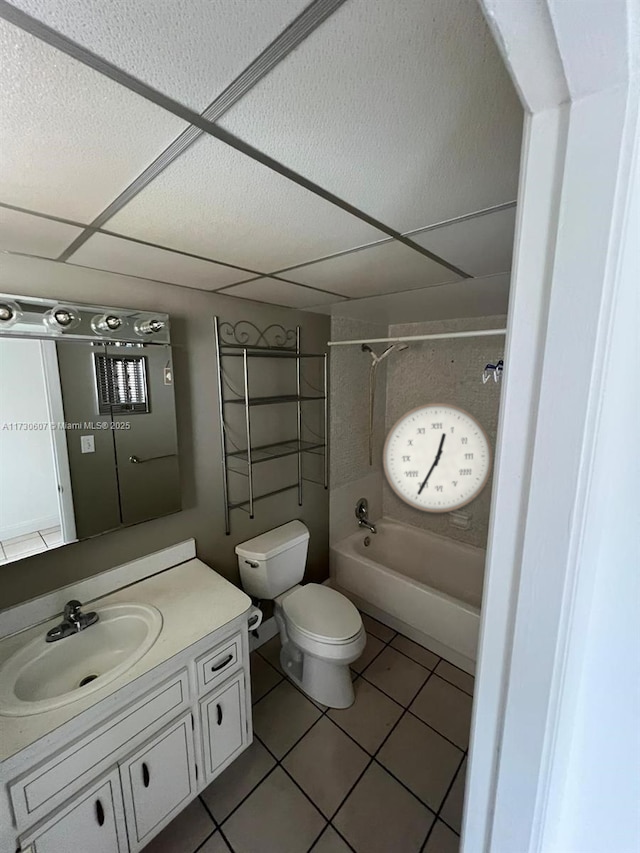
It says 12 h 35 min
